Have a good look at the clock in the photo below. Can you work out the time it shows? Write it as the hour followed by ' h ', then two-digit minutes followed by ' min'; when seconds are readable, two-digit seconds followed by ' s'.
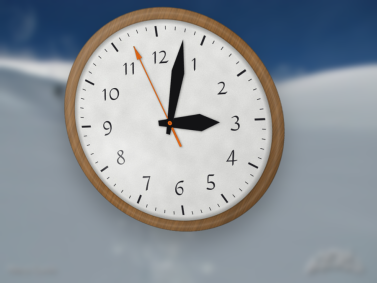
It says 3 h 02 min 57 s
